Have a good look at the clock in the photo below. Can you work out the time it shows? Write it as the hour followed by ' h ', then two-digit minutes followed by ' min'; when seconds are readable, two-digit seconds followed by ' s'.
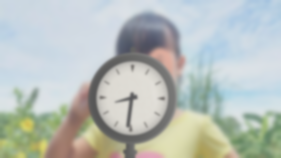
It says 8 h 31 min
